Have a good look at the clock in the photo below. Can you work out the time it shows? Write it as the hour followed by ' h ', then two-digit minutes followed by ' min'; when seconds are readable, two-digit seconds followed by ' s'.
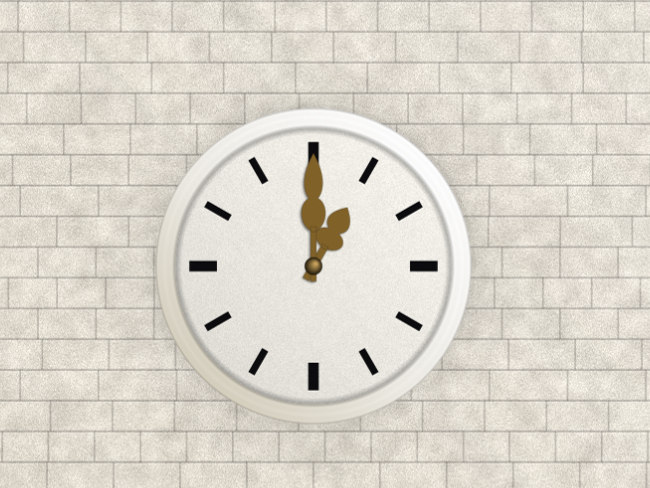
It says 1 h 00 min
